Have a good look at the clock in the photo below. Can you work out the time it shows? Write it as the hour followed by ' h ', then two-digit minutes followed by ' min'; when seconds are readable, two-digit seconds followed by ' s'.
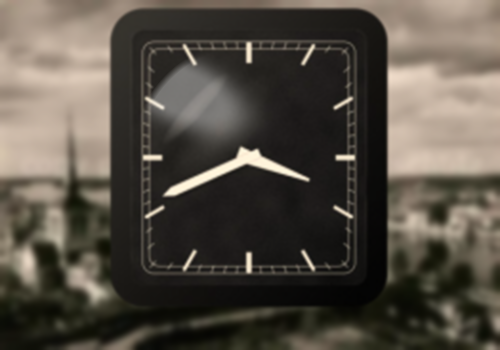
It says 3 h 41 min
